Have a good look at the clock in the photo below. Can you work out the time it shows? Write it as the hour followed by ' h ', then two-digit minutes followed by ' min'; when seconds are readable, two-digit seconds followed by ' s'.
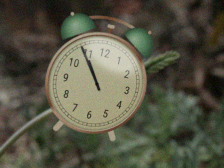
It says 10 h 54 min
